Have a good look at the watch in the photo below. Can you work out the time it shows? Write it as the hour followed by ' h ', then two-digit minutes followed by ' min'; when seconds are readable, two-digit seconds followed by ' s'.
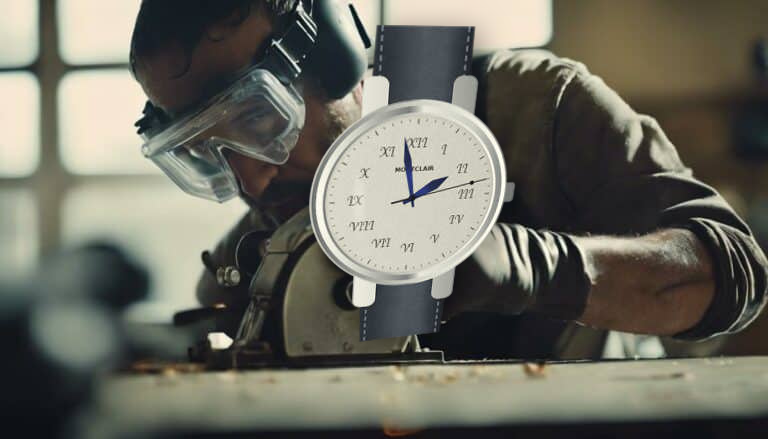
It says 1 h 58 min 13 s
